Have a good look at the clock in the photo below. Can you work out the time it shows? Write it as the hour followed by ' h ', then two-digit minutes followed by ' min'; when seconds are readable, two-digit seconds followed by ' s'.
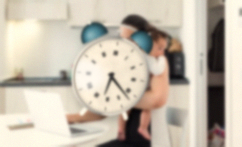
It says 6 h 22 min
